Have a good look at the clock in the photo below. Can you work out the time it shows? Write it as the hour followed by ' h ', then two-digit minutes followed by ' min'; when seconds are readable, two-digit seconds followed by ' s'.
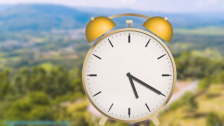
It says 5 h 20 min
